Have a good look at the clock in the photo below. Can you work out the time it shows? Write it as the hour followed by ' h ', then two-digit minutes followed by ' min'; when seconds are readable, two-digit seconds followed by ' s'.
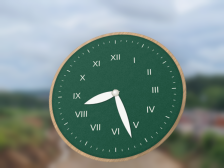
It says 8 h 27 min
